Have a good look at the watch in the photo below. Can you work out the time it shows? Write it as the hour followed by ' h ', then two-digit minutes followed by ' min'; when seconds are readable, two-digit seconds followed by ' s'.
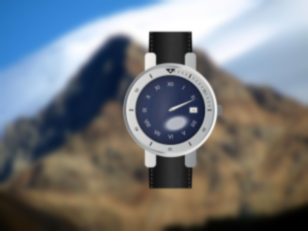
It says 2 h 11 min
